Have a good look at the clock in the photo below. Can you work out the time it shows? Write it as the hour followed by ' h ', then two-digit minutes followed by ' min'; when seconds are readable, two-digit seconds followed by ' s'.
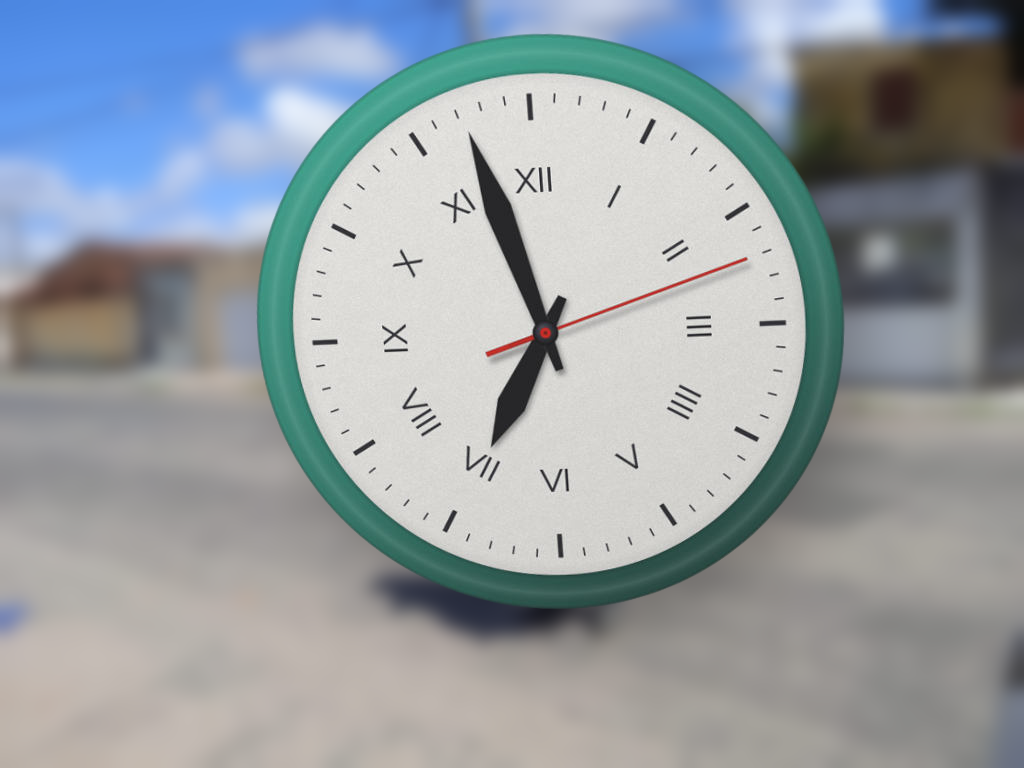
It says 6 h 57 min 12 s
